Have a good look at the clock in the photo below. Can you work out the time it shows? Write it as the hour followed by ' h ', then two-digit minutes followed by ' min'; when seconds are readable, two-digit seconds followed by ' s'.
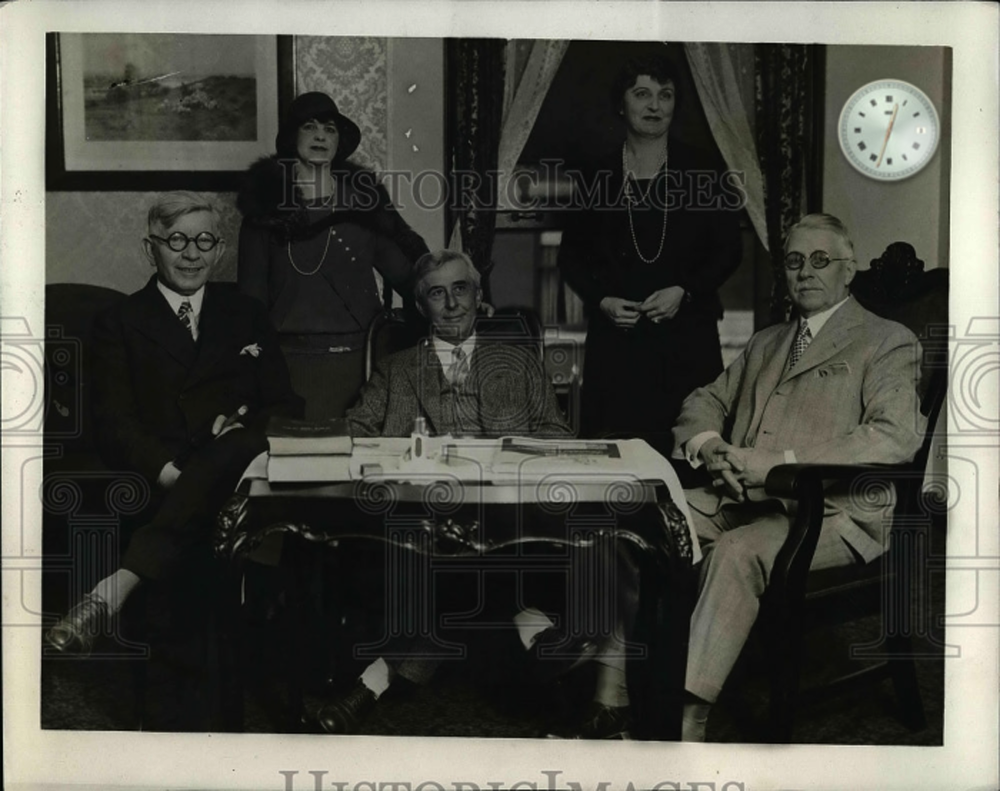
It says 12 h 33 min
